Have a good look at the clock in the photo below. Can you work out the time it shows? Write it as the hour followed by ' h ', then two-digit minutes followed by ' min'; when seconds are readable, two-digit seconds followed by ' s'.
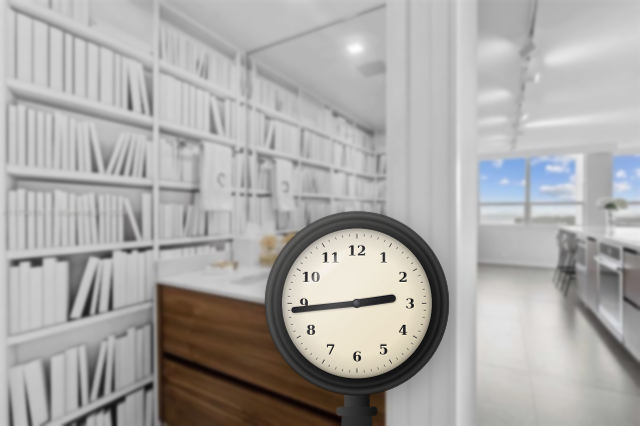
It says 2 h 44 min
